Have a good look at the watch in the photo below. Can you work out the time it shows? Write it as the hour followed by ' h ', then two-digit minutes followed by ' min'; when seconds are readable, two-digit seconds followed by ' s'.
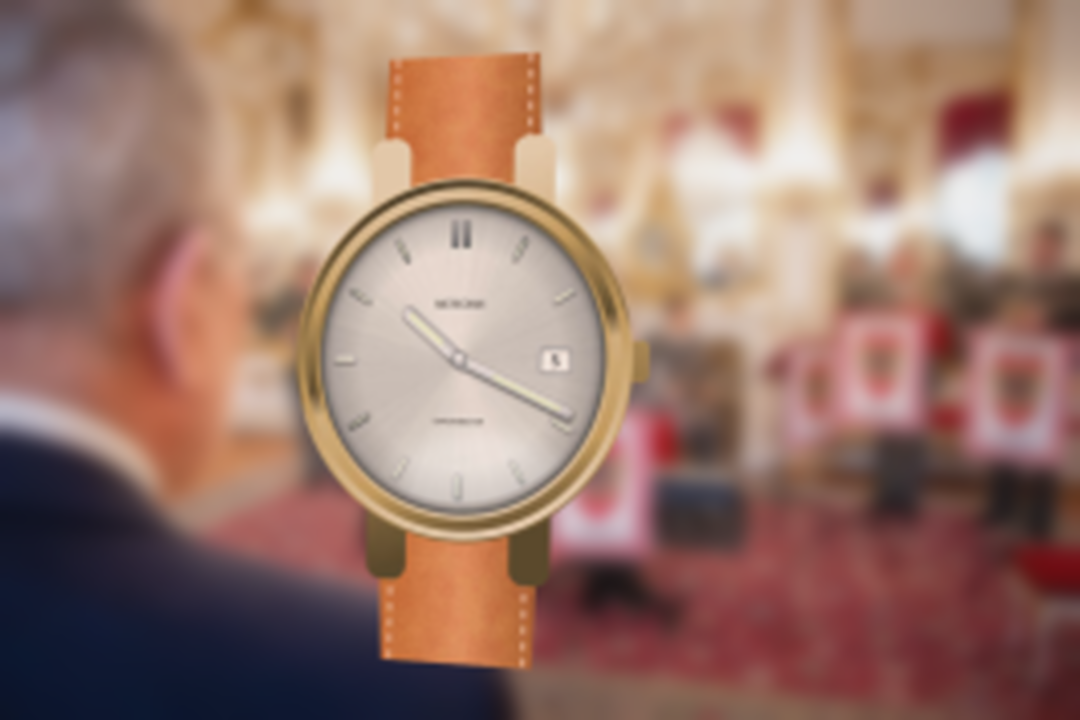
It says 10 h 19 min
